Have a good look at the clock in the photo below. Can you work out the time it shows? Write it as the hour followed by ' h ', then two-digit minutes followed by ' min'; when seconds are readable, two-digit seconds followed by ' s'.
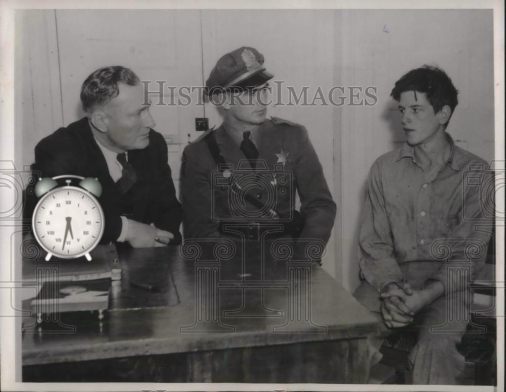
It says 5 h 32 min
